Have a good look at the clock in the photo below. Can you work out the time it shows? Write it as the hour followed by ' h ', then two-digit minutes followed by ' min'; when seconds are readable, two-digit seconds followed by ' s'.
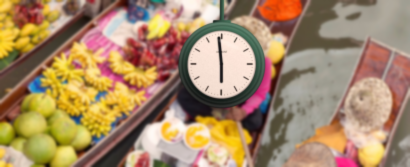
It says 5 h 59 min
